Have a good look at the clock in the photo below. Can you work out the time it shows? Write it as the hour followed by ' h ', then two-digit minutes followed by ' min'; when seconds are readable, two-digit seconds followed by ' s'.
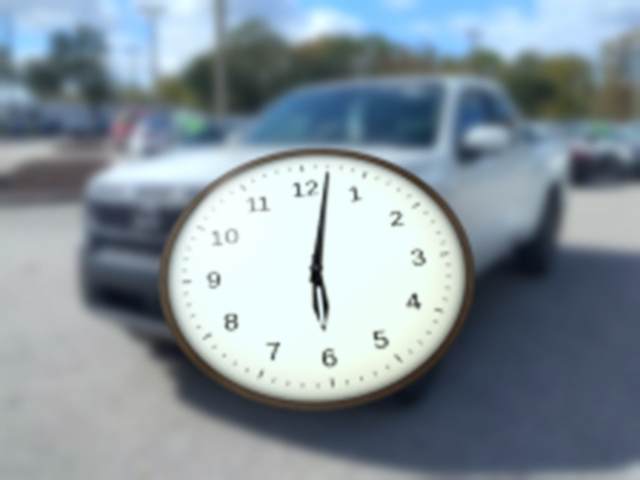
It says 6 h 02 min
